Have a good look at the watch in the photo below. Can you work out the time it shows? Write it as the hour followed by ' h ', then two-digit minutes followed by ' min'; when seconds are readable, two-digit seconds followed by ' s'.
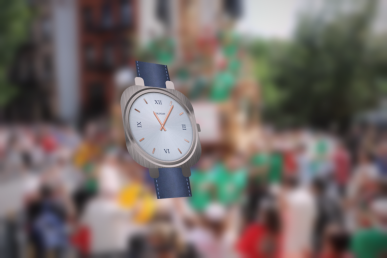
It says 11 h 06 min
